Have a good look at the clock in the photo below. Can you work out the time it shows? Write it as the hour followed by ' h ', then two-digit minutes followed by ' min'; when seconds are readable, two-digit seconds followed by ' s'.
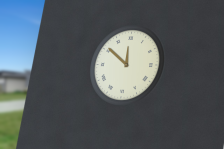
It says 11 h 51 min
